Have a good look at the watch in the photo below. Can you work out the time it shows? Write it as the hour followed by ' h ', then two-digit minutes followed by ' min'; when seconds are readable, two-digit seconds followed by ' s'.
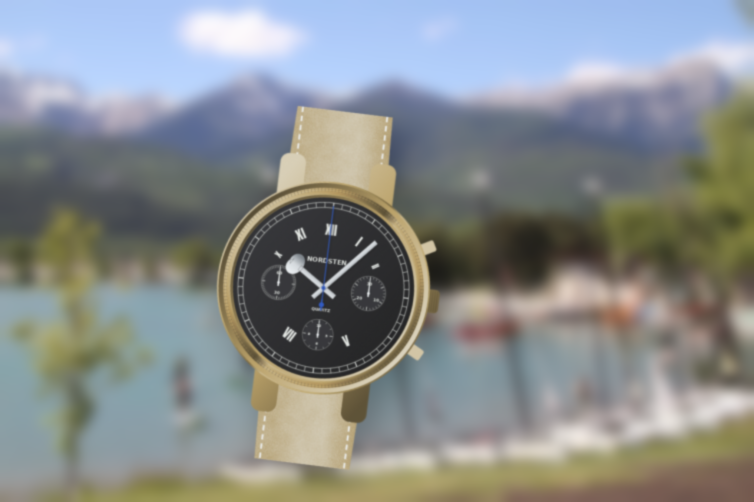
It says 10 h 07 min
